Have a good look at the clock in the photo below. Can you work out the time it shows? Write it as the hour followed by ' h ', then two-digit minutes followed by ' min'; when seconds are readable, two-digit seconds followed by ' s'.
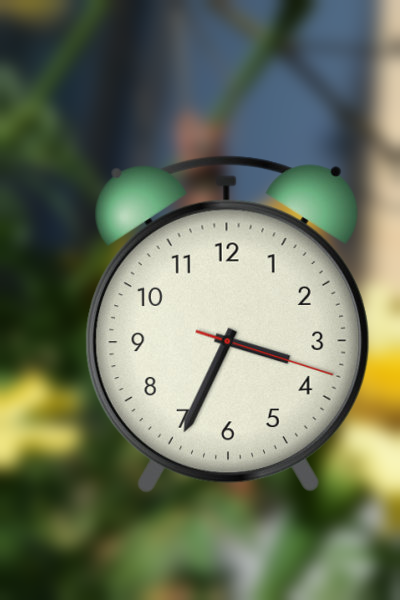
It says 3 h 34 min 18 s
